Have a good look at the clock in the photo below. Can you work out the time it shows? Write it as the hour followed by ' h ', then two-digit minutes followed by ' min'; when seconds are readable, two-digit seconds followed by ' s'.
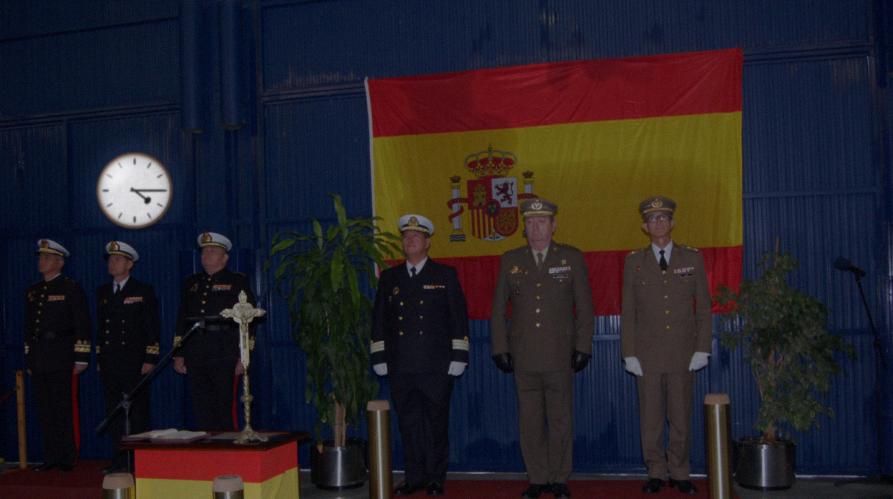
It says 4 h 15 min
